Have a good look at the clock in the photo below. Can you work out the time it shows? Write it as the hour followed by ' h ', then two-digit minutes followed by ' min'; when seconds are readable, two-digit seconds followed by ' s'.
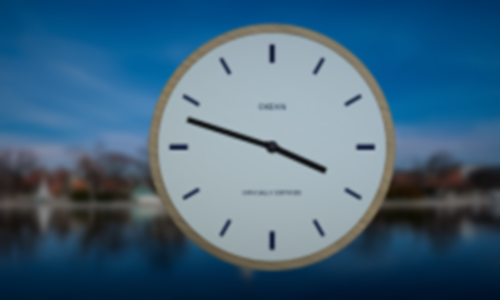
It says 3 h 48 min
